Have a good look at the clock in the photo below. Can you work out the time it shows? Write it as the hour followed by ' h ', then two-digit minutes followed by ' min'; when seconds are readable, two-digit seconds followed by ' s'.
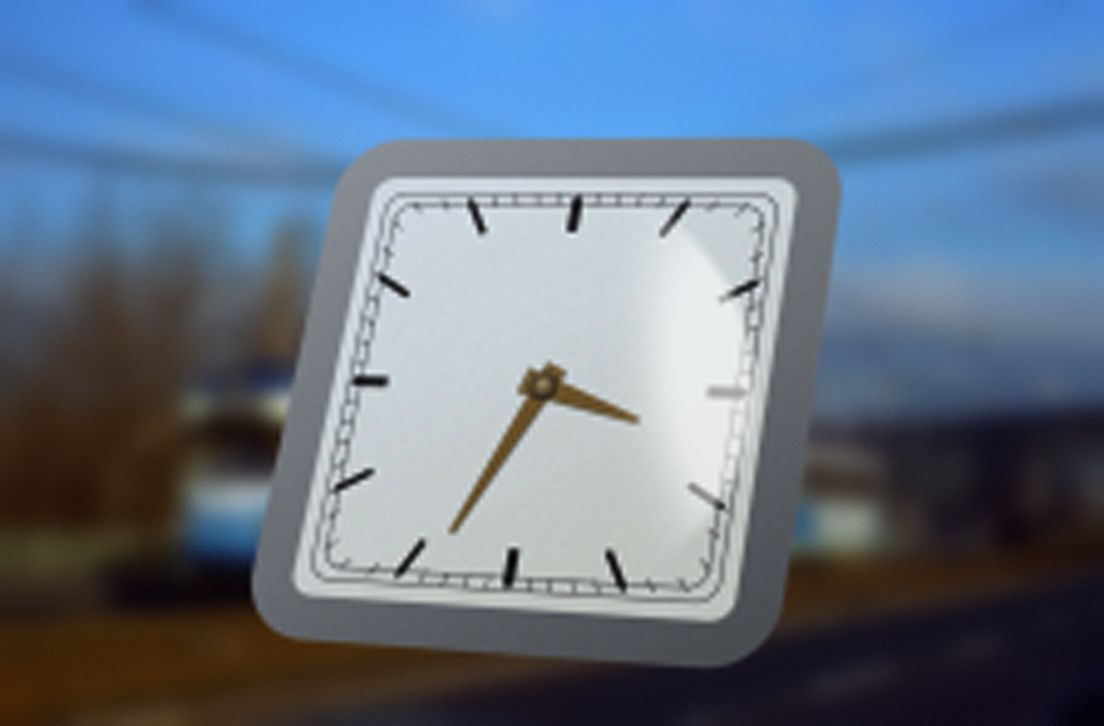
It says 3 h 34 min
